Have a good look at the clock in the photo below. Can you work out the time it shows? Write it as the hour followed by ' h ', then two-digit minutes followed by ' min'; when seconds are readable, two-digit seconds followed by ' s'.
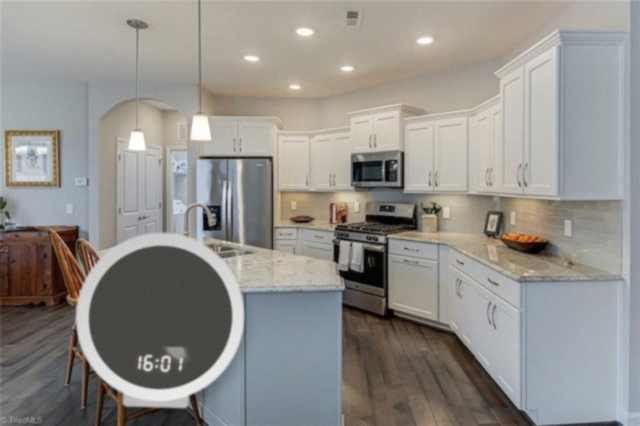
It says 16 h 01 min
